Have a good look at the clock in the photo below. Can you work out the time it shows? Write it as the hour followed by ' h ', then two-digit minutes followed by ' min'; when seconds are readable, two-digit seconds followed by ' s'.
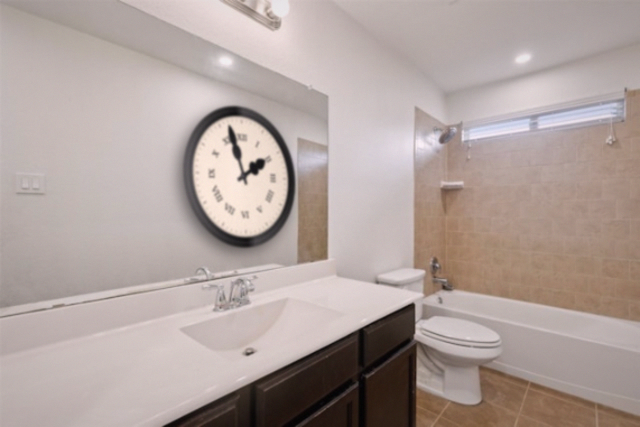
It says 1 h 57 min
